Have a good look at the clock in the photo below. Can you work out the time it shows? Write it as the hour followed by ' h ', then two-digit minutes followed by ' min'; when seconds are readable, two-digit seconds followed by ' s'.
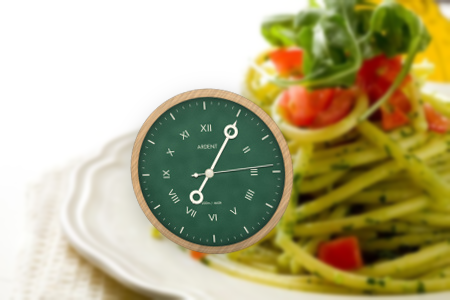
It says 7 h 05 min 14 s
